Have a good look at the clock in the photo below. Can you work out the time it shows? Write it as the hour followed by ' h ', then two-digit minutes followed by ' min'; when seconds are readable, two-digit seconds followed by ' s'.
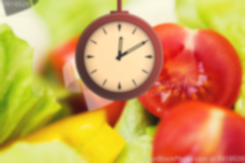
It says 12 h 10 min
